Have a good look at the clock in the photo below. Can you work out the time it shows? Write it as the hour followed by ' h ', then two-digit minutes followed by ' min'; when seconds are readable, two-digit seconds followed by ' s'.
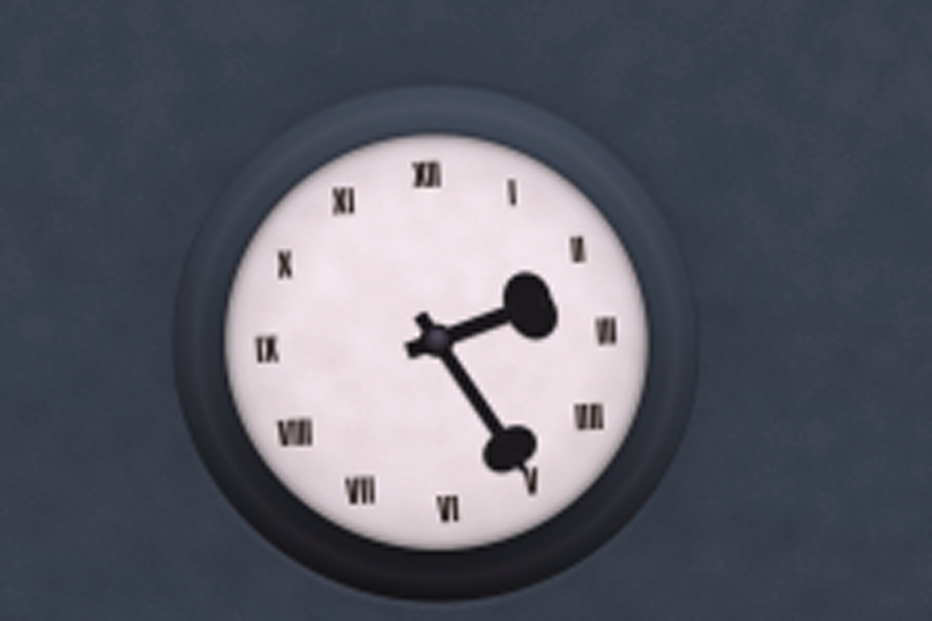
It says 2 h 25 min
